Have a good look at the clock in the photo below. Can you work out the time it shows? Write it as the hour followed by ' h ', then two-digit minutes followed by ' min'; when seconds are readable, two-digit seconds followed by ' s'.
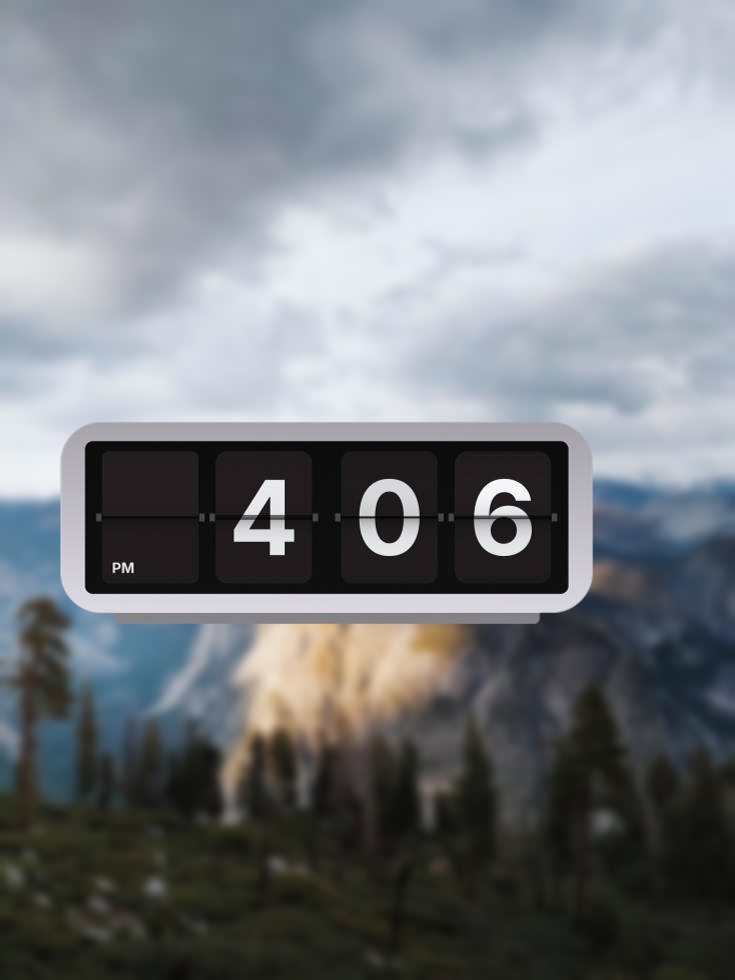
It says 4 h 06 min
